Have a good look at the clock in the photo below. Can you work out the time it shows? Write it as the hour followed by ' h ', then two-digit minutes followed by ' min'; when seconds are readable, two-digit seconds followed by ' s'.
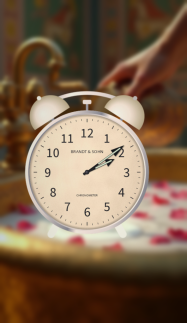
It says 2 h 09 min
